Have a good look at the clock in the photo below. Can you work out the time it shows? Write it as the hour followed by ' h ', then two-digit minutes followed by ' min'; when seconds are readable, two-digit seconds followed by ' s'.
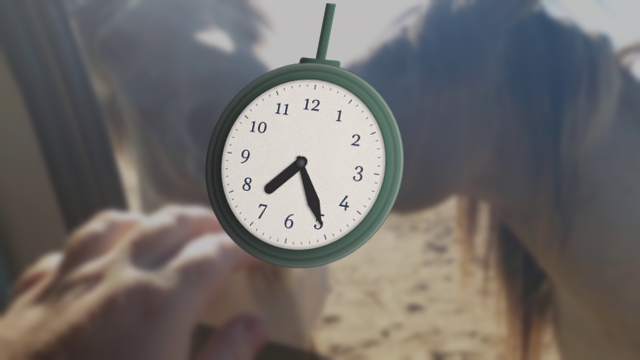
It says 7 h 25 min
